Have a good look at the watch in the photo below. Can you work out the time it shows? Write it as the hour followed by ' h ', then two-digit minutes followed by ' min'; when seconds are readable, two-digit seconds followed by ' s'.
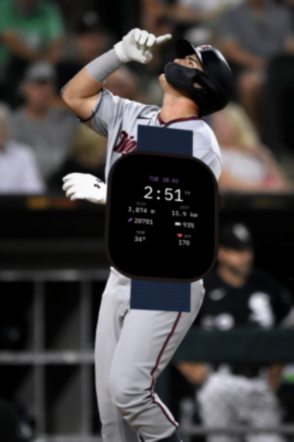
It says 2 h 51 min
